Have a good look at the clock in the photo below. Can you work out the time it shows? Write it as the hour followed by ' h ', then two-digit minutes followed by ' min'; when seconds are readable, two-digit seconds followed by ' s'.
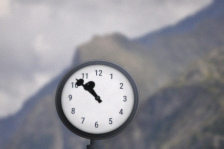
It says 10 h 52 min
